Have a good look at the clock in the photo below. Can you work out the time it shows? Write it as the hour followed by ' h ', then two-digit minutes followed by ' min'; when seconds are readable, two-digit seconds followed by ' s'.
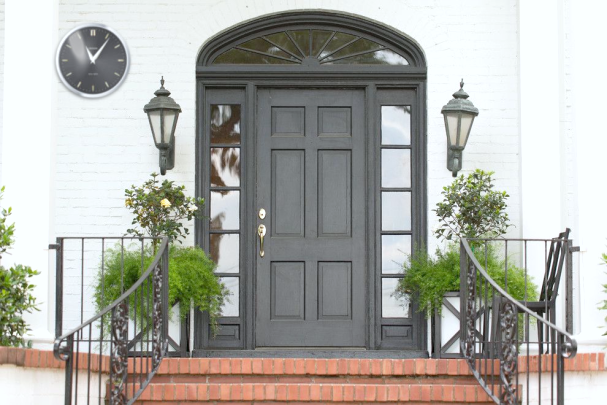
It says 11 h 06 min
